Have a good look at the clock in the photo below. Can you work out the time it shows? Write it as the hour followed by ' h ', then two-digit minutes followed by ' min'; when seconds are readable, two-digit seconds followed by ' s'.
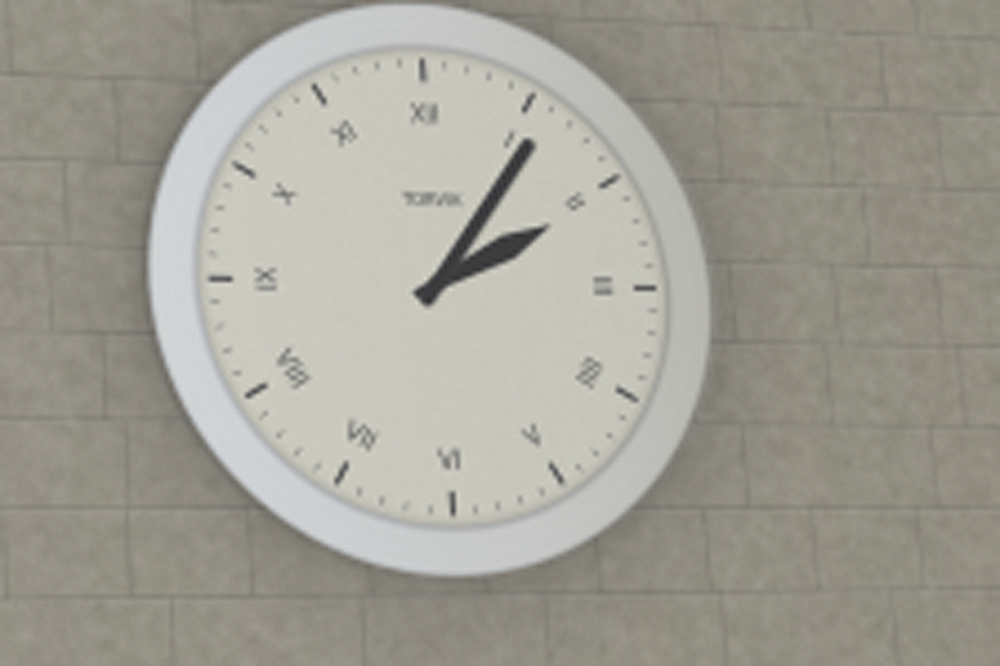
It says 2 h 06 min
